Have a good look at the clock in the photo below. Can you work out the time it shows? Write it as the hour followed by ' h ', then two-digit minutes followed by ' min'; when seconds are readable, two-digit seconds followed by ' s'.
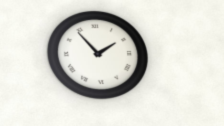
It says 1 h 54 min
